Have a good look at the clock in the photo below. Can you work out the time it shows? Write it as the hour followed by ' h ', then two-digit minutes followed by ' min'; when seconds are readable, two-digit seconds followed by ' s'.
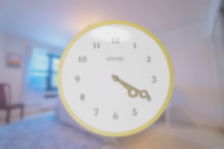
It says 4 h 20 min
